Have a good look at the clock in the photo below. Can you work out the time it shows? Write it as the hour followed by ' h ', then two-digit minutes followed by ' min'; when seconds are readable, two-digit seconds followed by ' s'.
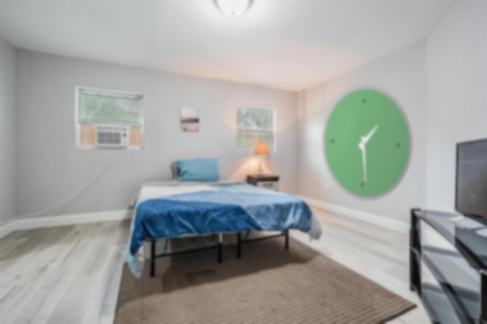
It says 1 h 29 min
